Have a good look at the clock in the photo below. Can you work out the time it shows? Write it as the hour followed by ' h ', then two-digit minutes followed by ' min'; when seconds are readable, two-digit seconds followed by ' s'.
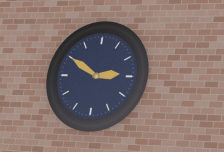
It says 2 h 50 min
